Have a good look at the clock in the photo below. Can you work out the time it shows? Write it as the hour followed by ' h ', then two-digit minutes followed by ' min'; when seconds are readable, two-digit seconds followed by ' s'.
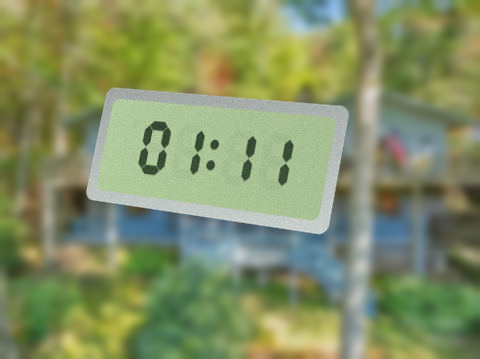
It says 1 h 11 min
